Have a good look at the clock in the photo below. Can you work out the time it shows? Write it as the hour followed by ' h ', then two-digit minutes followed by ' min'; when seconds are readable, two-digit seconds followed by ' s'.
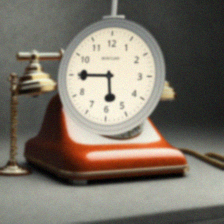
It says 5 h 45 min
